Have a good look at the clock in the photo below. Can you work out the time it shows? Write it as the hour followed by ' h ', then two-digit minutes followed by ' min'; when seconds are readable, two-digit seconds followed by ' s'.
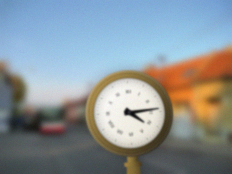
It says 4 h 14 min
